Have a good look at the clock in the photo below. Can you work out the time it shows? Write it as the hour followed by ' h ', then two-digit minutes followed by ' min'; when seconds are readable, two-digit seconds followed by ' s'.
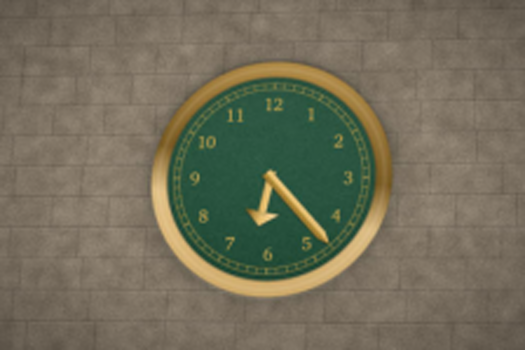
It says 6 h 23 min
